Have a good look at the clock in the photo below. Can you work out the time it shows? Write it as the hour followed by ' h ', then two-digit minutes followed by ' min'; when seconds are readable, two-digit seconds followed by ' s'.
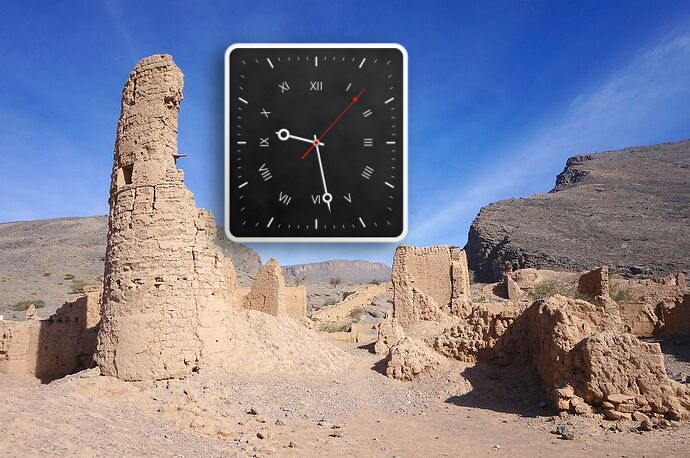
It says 9 h 28 min 07 s
